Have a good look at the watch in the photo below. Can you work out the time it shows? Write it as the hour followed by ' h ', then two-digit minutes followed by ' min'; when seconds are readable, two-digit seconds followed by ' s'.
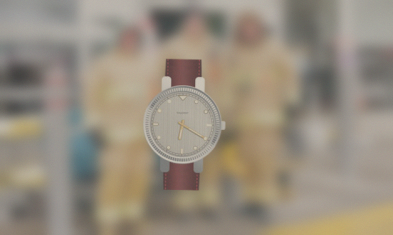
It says 6 h 20 min
